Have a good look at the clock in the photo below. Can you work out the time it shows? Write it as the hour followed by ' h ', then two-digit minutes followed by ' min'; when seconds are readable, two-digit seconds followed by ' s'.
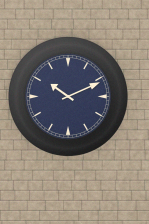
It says 10 h 11 min
